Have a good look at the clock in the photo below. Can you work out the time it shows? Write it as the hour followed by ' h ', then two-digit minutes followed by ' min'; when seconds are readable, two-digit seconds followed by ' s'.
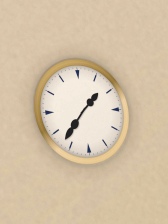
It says 1 h 37 min
